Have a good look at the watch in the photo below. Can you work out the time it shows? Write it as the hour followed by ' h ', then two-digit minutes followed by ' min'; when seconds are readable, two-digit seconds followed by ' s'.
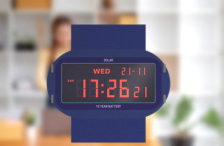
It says 17 h 26 min 21 s
